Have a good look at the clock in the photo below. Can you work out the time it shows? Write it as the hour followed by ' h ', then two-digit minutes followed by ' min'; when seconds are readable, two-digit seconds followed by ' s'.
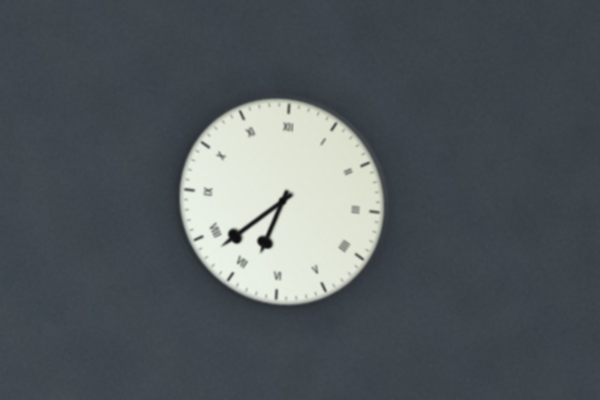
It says 6 h 38 min
